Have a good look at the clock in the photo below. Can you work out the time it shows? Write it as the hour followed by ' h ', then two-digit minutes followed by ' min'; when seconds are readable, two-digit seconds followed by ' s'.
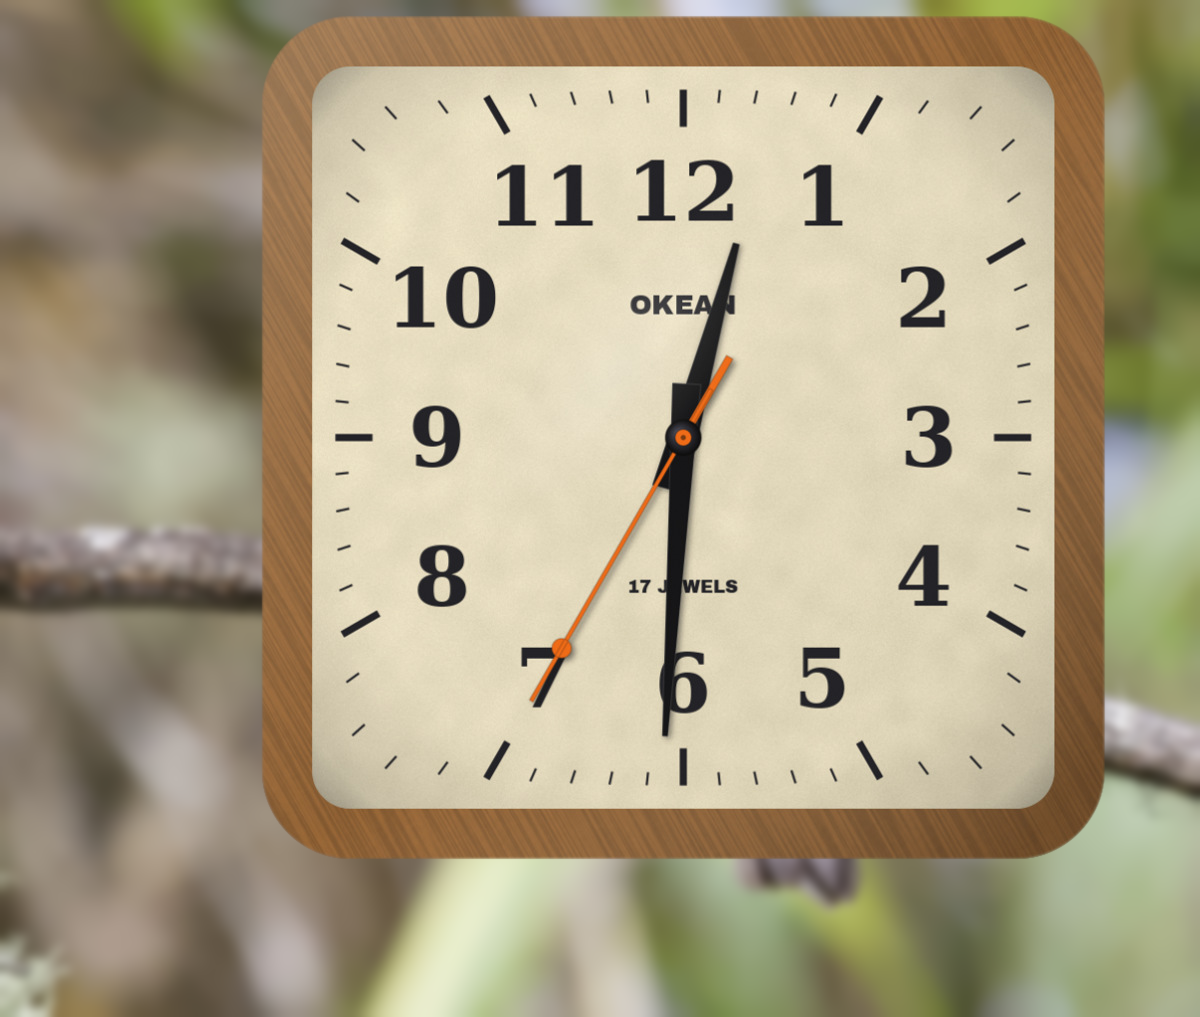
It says 12 h 30 min 35 s
